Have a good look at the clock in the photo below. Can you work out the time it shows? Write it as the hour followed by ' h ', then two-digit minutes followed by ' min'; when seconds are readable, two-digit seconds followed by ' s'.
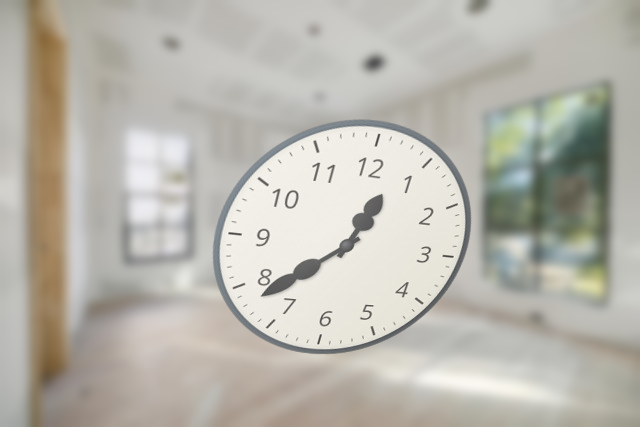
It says 12 h 38 min
